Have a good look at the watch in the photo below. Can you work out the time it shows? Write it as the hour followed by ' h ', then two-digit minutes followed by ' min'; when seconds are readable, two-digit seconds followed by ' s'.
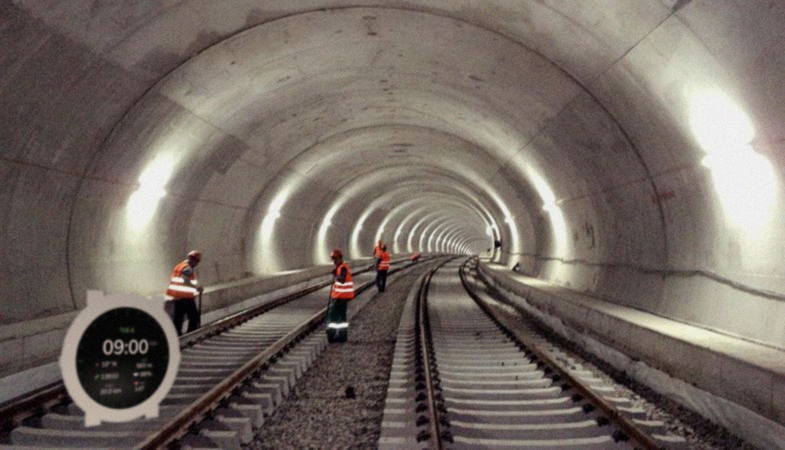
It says 9 h 00 min
